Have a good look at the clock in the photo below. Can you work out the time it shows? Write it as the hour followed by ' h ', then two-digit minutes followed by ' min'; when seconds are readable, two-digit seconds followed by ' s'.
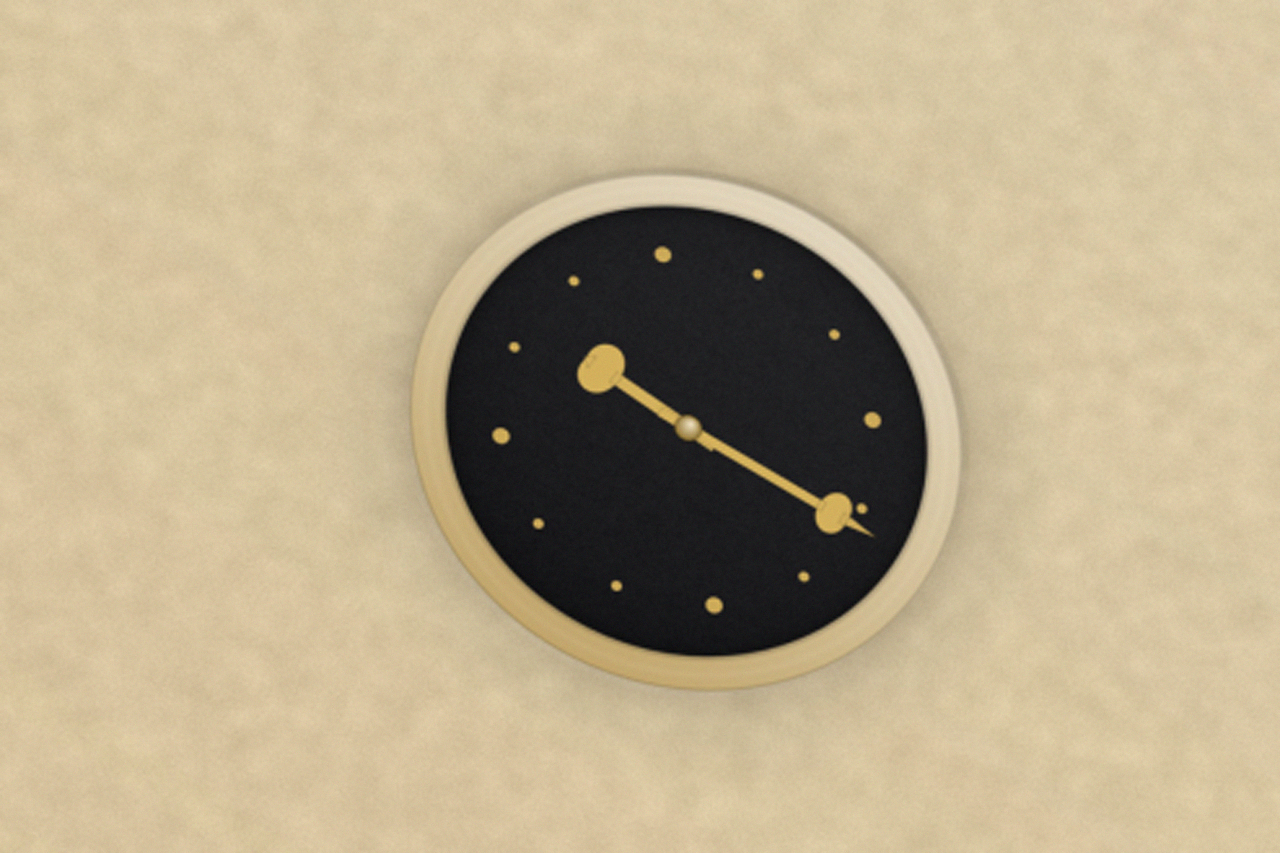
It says 10 h 21 min
